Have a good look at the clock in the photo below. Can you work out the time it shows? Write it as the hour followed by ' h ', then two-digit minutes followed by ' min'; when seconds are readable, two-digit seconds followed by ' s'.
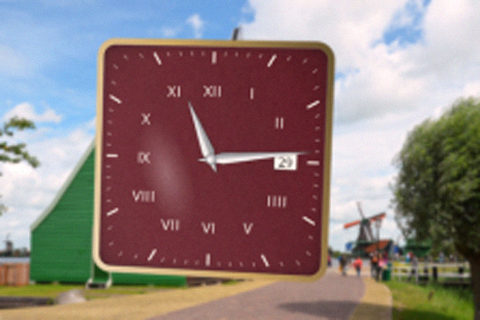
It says 11 h 14 min
